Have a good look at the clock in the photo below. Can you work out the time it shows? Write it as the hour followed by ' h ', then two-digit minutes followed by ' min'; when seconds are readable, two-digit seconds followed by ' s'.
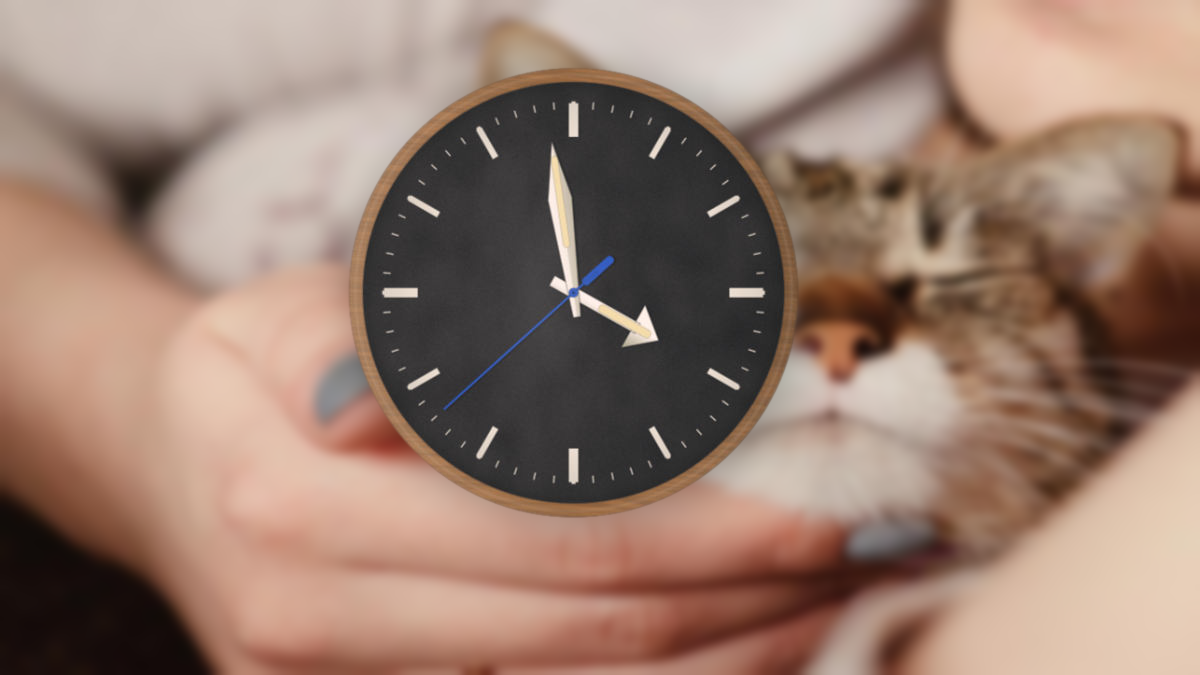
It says 3 h 58 min 38 s
